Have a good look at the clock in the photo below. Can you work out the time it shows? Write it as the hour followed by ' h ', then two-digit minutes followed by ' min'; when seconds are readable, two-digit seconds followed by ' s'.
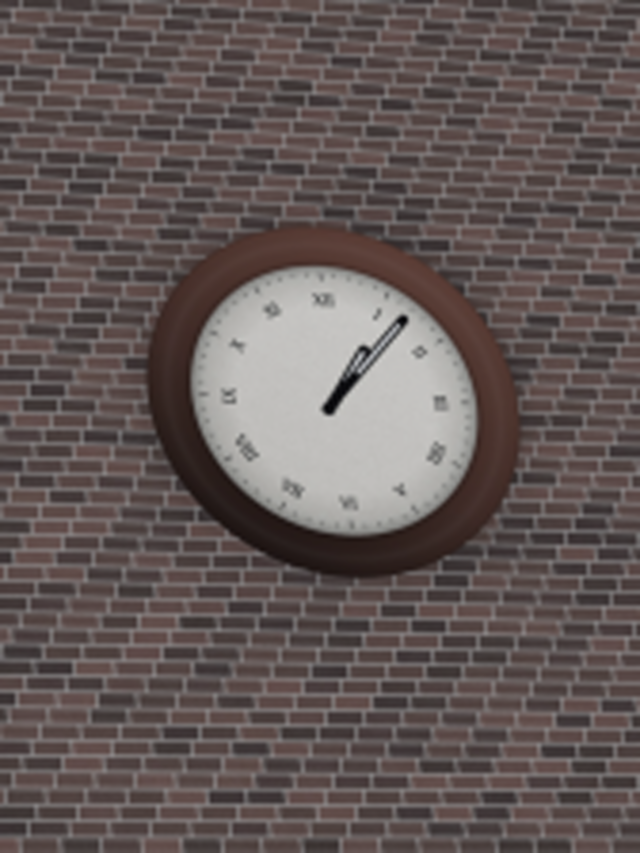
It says 1 h 07 min
